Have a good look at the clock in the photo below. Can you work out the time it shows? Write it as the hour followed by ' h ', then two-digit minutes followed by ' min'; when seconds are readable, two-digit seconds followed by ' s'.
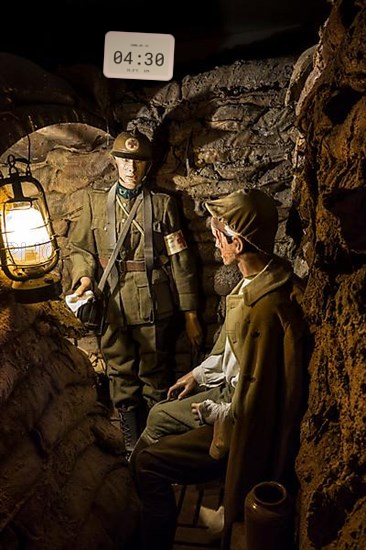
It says 4 h 30 min
